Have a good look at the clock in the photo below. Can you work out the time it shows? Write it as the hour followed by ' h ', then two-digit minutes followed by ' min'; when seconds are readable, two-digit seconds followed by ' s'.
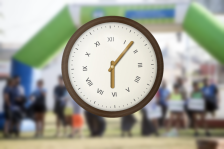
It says 6 h 07 min
